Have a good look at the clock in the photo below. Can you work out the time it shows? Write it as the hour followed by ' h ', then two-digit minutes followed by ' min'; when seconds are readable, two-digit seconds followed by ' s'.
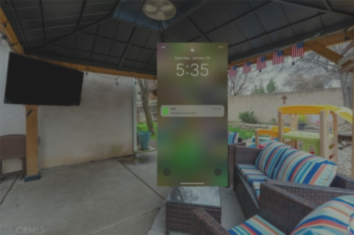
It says 5 h 35 min
